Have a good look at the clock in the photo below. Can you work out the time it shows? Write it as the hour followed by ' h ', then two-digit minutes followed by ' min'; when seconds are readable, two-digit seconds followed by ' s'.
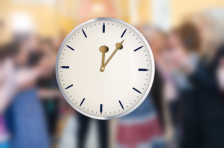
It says 12 h 06 min
